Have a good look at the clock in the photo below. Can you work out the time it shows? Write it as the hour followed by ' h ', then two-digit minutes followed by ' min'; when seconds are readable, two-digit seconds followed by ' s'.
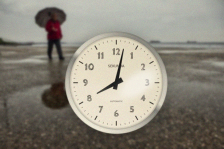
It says 8 h 02 min
